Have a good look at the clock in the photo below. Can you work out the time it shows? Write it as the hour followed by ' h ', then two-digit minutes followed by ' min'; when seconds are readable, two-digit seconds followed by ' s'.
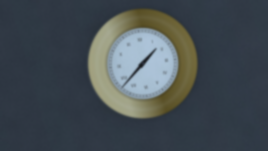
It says 1 h 38 min
